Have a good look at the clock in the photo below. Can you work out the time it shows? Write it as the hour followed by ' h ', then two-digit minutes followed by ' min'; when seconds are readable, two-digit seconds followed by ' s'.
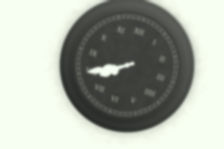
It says 7 h 40 min
